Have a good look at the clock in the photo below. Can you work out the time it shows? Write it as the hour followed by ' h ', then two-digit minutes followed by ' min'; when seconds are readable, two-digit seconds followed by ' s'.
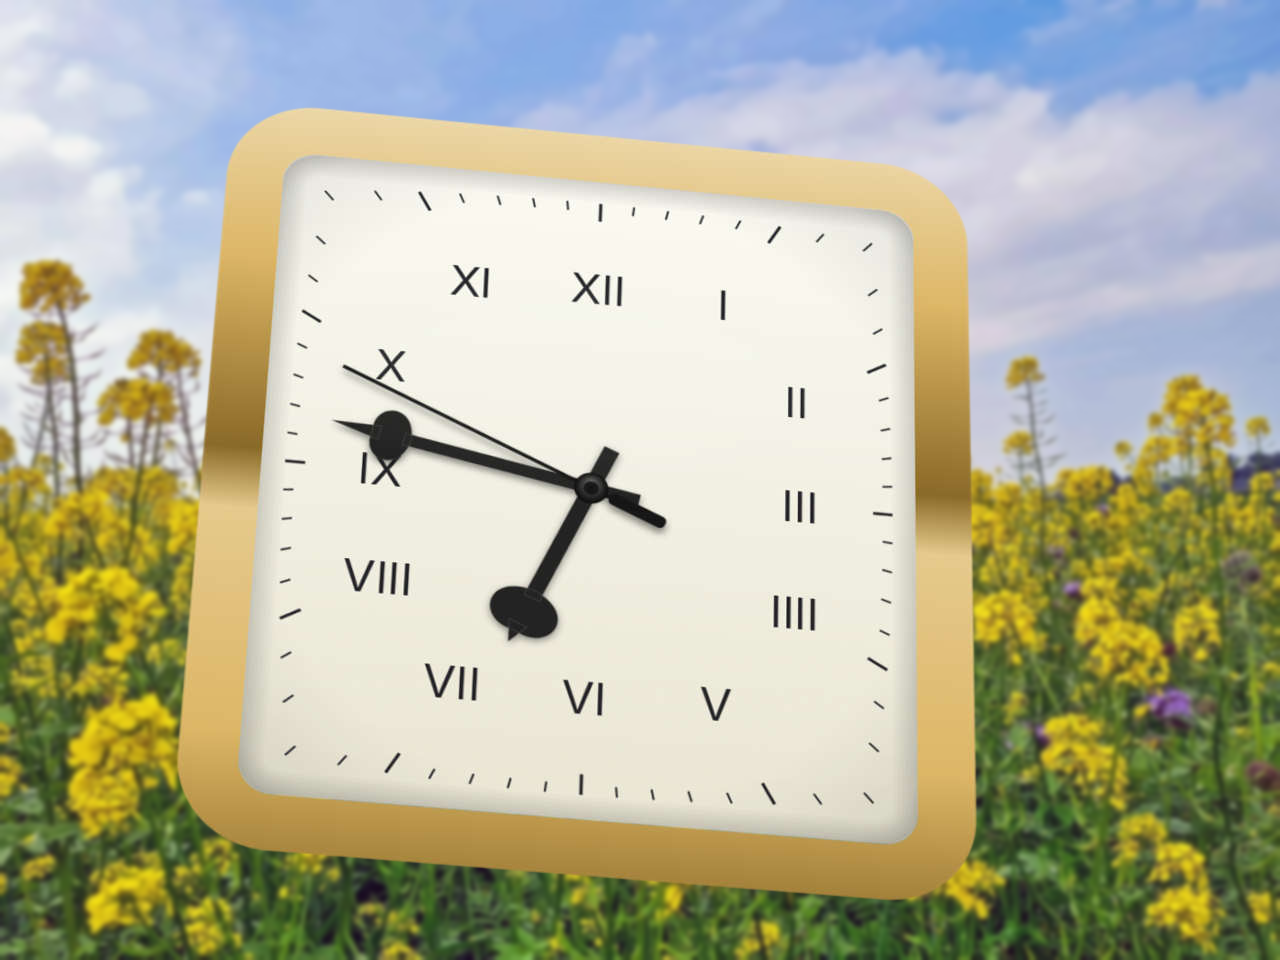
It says 6 h 46 min 49 s
